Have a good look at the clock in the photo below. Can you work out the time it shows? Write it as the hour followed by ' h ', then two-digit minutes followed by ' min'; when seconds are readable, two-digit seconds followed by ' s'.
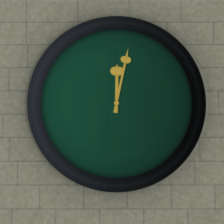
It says 12 h 02 min
